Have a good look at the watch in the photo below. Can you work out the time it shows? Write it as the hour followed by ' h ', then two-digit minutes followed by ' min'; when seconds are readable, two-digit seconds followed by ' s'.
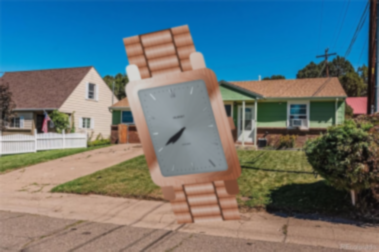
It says 7 h 40 min
